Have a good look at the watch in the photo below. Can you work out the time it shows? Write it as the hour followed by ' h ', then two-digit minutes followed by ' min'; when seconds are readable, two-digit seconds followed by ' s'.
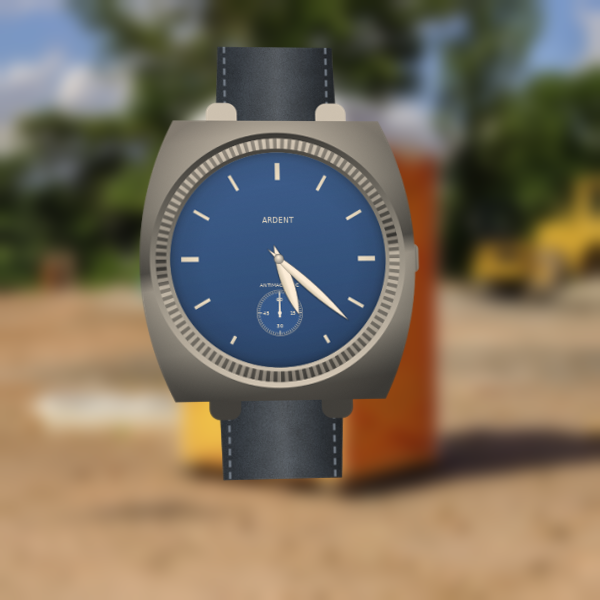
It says 5 h 22 min
